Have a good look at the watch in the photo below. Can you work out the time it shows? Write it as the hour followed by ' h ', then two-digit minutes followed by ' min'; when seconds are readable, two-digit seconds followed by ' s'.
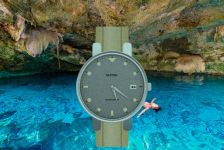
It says 5 h 21 min
